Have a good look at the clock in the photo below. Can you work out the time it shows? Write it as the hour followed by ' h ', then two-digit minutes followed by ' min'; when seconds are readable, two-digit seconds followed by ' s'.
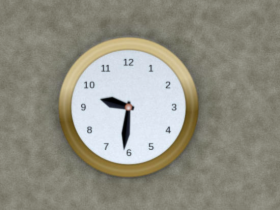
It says 9 h 31 min
